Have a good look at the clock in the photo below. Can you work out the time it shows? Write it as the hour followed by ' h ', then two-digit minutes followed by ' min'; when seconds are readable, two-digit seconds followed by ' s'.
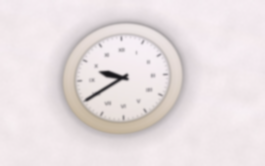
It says 9 h 40 min
